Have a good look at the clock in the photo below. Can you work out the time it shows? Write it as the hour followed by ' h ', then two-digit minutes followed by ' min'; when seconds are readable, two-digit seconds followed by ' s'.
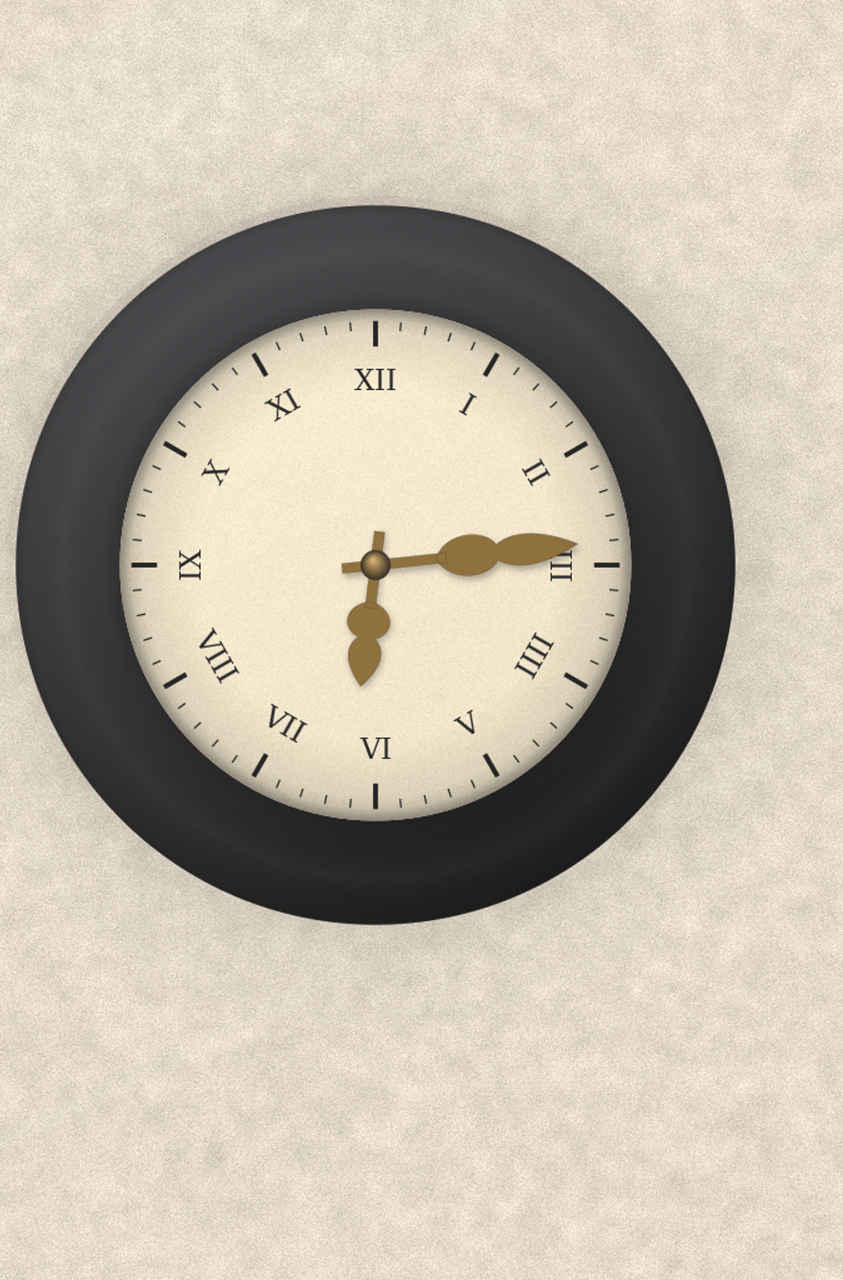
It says 6 h 14 min
